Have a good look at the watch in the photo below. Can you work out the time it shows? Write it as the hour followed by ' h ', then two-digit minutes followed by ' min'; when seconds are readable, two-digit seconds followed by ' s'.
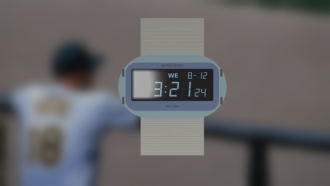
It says 3 h 21 min 24 s
